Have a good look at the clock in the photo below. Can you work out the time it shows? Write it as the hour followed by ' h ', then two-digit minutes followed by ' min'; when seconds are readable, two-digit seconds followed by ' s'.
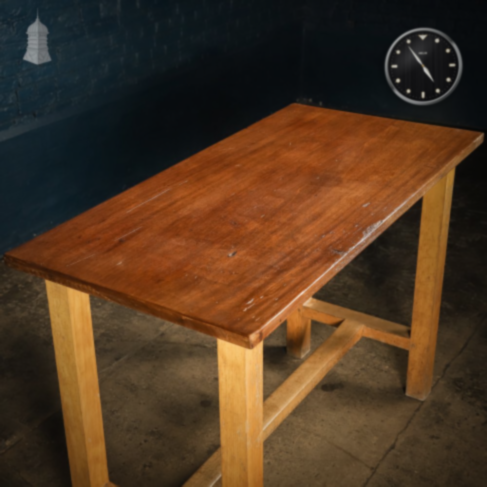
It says 4 h 54 min
